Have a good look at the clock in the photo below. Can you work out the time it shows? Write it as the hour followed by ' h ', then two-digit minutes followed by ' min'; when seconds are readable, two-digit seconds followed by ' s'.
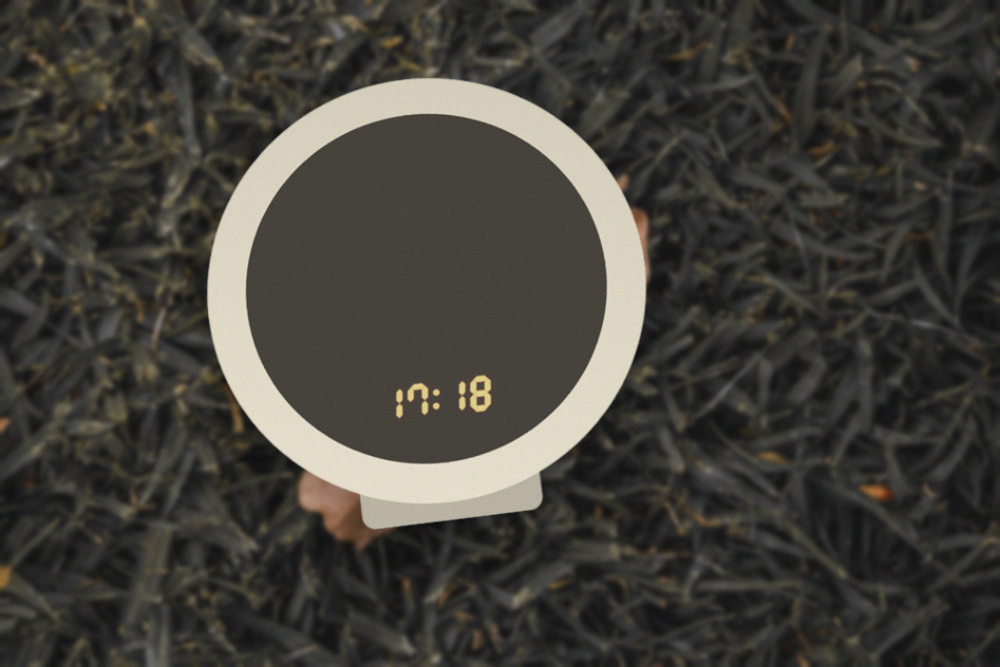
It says 17 h 18 min
